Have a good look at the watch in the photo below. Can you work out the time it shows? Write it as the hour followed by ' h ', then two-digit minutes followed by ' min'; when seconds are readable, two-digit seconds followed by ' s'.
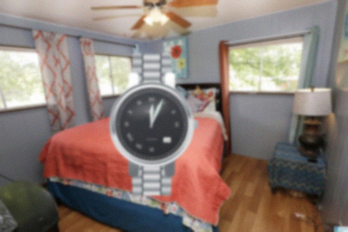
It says 12 h 04 min
